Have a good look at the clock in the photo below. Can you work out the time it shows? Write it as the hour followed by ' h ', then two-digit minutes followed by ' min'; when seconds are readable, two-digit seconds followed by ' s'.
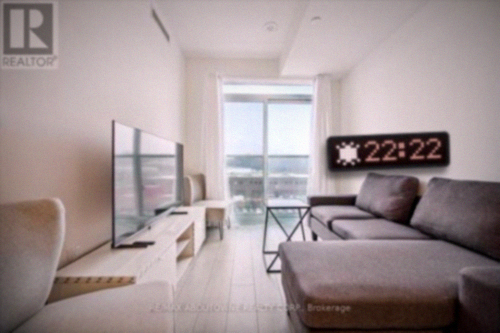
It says 22 h 22 min
